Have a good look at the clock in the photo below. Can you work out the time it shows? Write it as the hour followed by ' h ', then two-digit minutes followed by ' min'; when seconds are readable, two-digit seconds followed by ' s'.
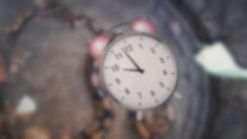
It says 9 h 58 min
